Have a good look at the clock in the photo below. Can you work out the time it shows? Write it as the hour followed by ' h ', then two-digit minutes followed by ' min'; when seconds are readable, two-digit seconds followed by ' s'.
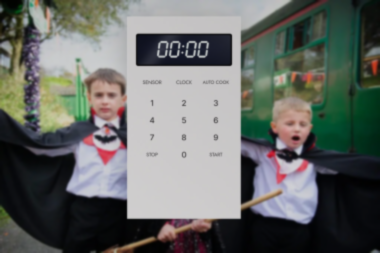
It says 0 h 00 min
